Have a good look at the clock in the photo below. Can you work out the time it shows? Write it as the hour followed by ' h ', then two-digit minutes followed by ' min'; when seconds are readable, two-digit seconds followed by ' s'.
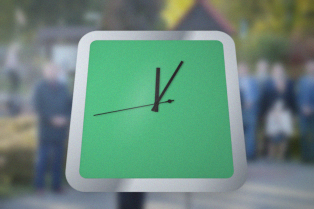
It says 12 h 04 min 43 s
